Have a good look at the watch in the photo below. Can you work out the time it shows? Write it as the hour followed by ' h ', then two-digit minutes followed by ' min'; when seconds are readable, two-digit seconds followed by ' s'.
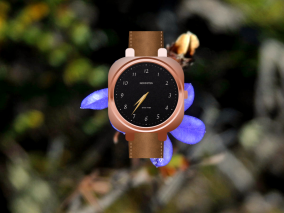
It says 7 h 36 min
